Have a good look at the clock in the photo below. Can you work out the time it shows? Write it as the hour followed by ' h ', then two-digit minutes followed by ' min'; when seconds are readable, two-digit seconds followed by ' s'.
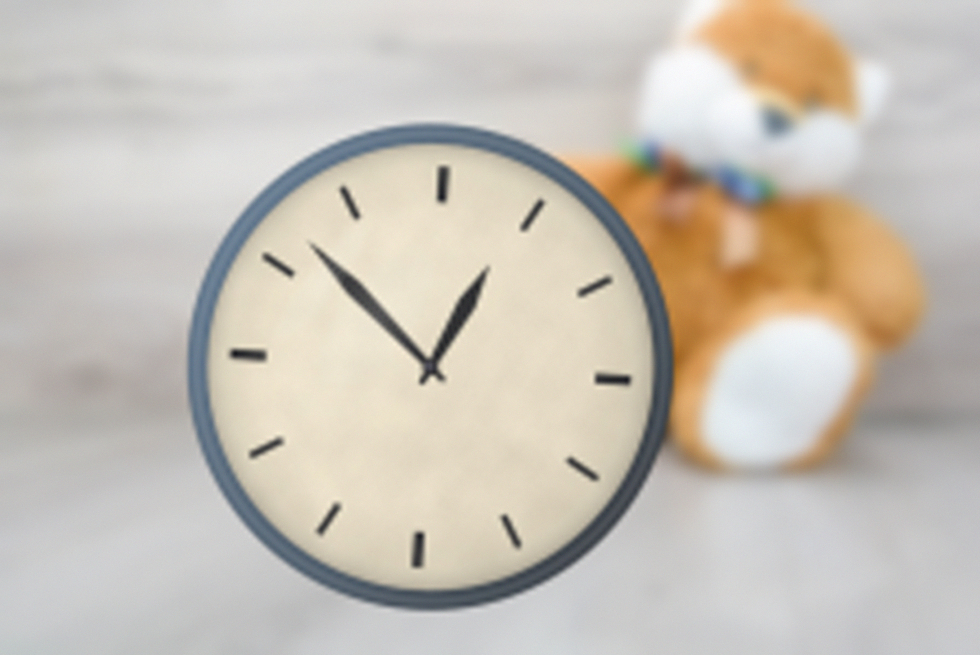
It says 12 h 52 min
